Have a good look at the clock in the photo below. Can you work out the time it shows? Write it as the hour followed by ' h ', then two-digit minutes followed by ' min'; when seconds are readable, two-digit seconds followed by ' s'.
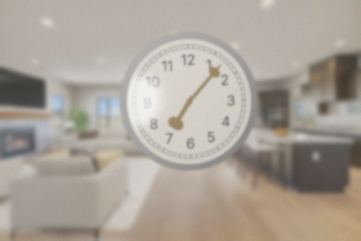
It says 7 h 07 min
